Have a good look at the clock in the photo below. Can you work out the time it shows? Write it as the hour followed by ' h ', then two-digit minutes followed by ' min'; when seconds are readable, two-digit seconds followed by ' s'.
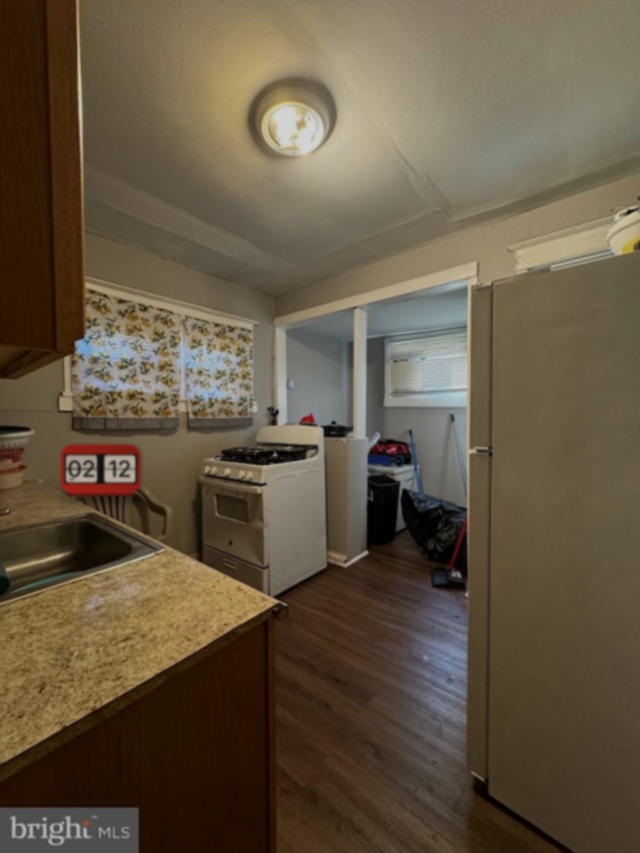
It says 2 h 12 min
